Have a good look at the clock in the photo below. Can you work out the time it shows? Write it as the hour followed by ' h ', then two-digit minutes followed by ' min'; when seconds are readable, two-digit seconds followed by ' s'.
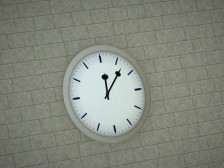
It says 12 h 07 min
